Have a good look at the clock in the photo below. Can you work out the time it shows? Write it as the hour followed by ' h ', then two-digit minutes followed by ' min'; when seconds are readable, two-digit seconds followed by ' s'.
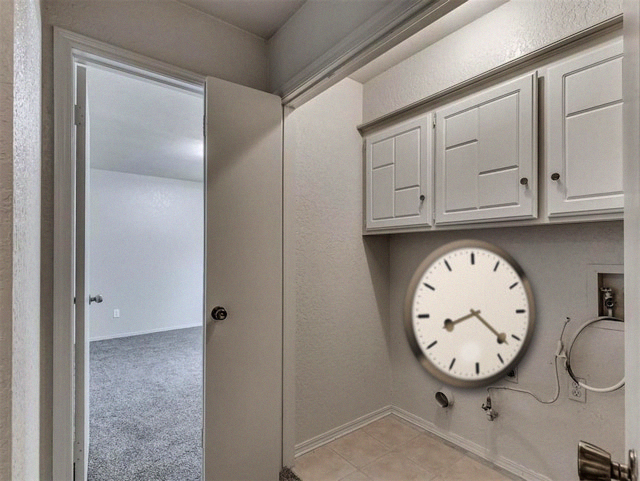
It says 8 h 22 min
